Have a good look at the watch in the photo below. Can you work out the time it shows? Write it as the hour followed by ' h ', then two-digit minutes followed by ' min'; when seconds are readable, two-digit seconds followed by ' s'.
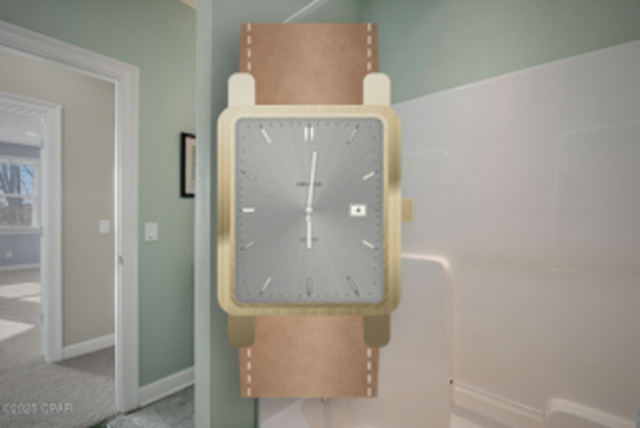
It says 6 h 01 min
